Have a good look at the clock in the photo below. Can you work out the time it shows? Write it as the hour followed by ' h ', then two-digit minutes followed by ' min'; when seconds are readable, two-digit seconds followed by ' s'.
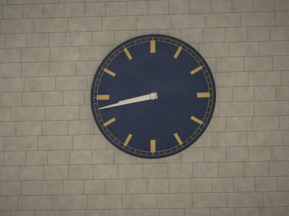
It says 8 h 43 min
